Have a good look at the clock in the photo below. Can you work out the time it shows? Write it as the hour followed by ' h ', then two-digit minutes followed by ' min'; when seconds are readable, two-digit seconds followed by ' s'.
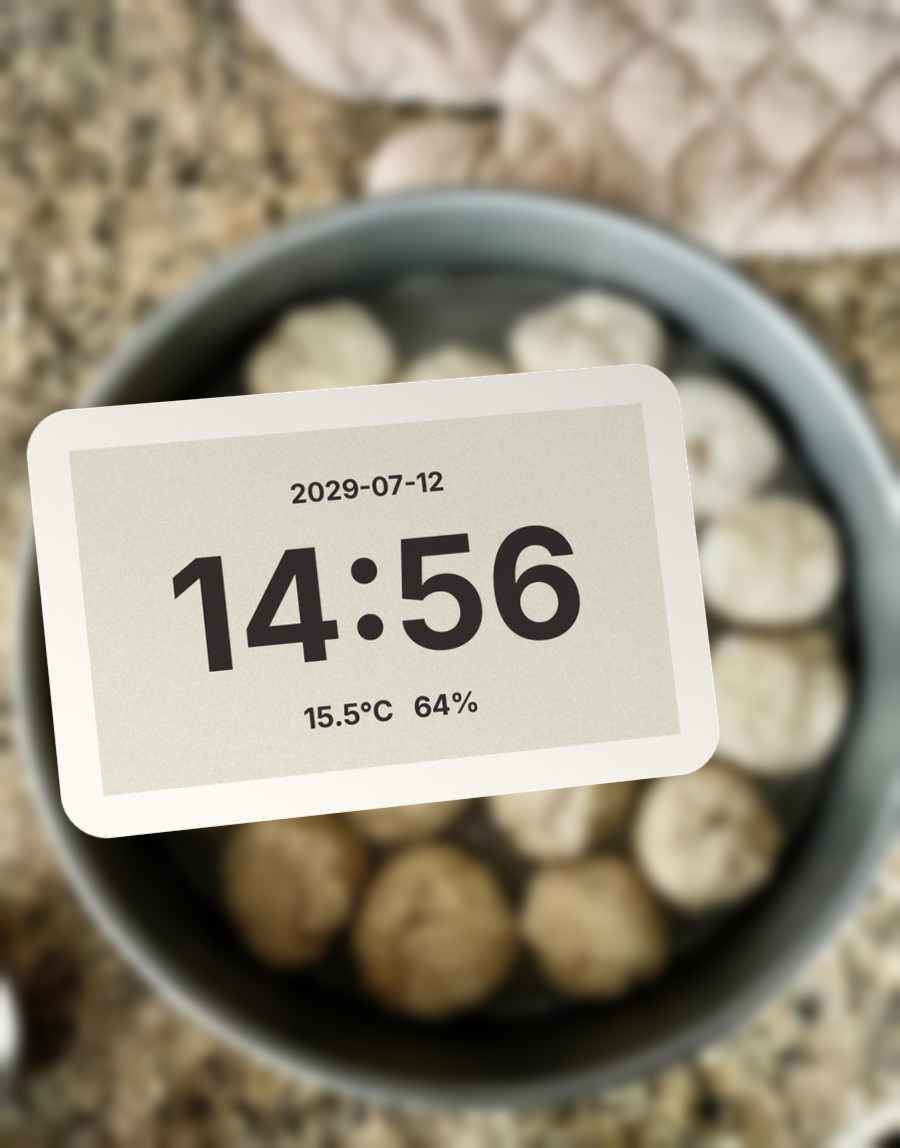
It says 14 h 56 min
